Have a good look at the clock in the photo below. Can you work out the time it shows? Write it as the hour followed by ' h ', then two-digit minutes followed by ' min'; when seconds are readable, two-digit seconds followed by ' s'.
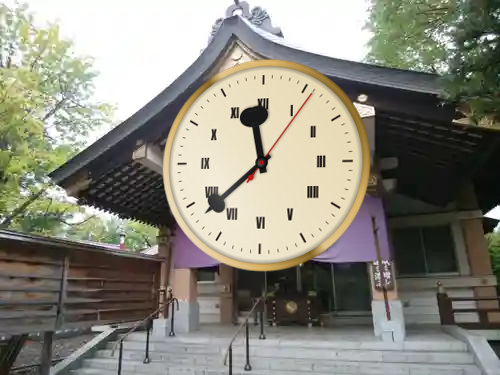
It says 11 h 38 min 06 s
